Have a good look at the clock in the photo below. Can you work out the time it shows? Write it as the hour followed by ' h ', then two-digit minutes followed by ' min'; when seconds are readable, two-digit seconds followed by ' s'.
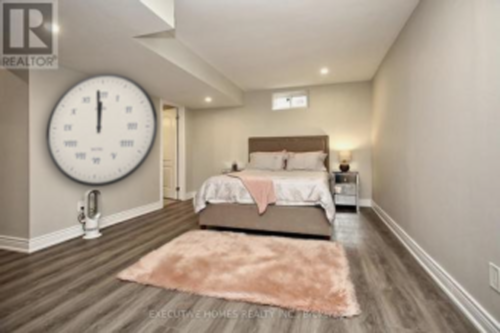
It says 11 h 59 min
